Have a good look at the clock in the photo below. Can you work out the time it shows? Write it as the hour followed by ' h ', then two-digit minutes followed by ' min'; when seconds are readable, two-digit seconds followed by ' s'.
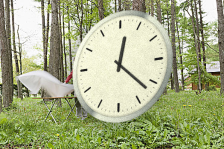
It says 12 h 22 min
